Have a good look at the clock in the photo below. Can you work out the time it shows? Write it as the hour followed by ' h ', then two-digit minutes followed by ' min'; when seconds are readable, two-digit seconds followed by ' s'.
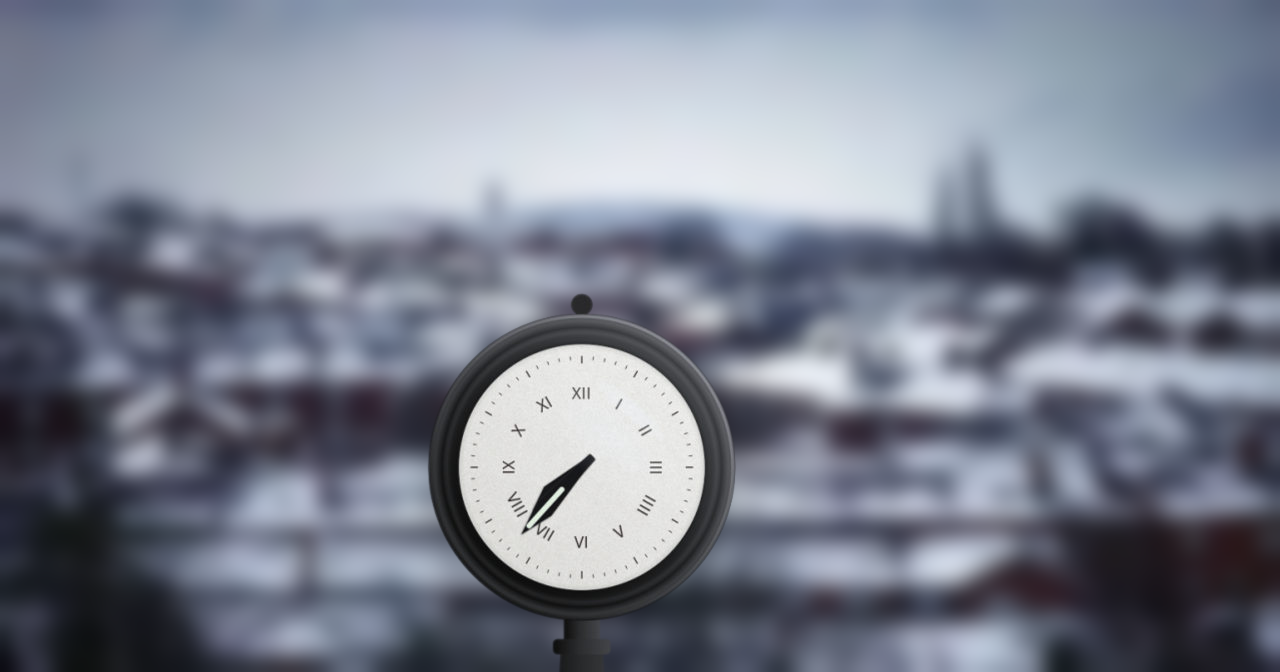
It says 7 h 37 min
